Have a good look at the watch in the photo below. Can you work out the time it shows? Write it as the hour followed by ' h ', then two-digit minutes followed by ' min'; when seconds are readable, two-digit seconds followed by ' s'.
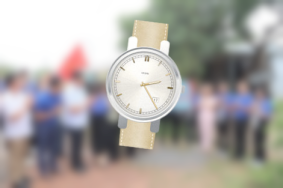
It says 2 h 24 min
